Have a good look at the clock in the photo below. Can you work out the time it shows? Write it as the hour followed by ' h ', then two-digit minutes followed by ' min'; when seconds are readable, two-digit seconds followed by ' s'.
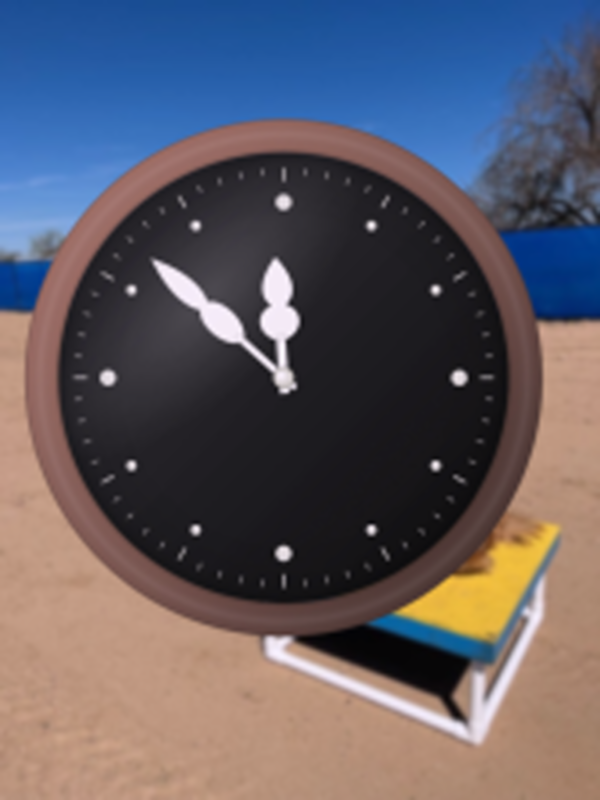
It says 11 h 52 min
